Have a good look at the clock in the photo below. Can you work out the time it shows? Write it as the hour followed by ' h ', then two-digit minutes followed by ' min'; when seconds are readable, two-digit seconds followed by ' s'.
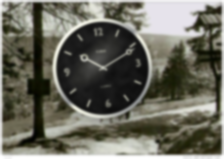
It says 10 h 11 min
